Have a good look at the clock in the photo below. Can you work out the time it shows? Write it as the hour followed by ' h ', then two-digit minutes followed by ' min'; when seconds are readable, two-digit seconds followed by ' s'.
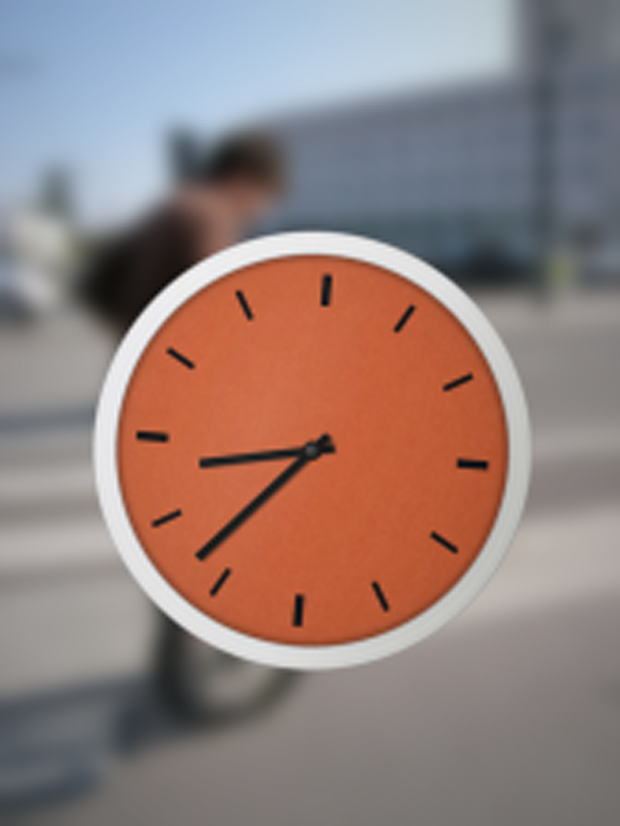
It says 8 h 37 min
